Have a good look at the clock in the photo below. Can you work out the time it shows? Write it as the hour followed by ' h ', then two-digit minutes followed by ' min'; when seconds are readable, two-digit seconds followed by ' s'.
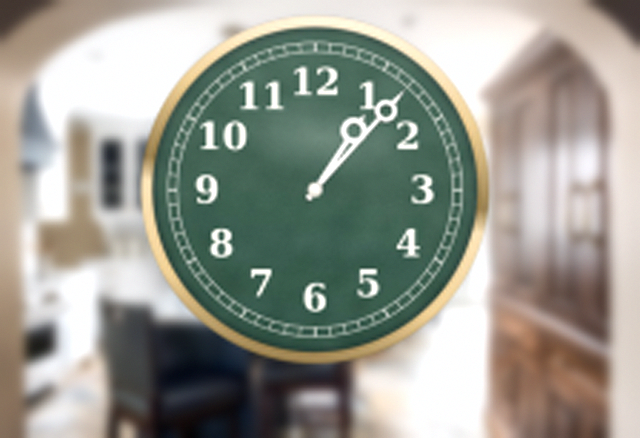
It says 1 h 07 min
